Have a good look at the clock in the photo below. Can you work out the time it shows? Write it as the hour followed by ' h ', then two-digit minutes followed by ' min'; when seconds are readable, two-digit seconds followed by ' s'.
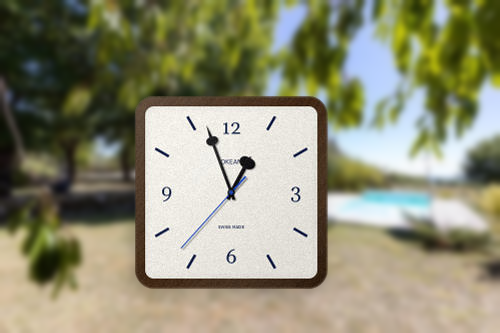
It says 12 h 56 min 37 s
